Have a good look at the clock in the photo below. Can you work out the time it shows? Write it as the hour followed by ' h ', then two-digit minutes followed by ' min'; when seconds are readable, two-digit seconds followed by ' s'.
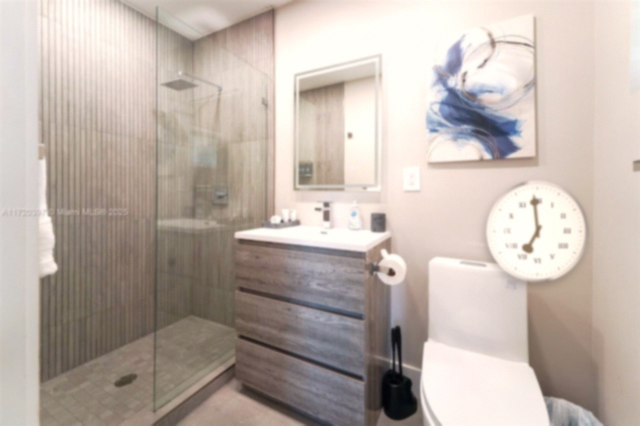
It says 6 h 59 min
